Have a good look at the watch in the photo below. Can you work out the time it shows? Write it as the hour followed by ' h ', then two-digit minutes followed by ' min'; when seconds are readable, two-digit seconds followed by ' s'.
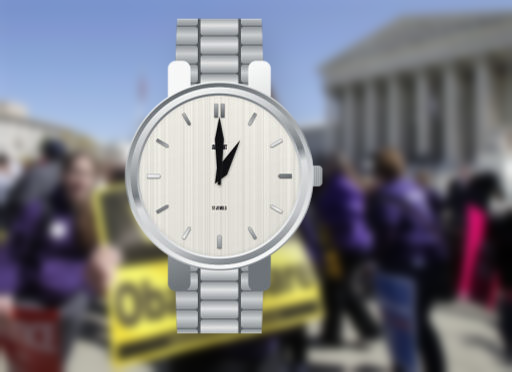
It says 1 h 00 min
